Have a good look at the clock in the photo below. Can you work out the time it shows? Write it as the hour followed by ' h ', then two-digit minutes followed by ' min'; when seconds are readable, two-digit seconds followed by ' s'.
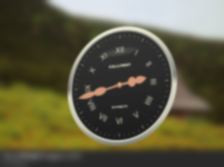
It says 2 h 43 min
